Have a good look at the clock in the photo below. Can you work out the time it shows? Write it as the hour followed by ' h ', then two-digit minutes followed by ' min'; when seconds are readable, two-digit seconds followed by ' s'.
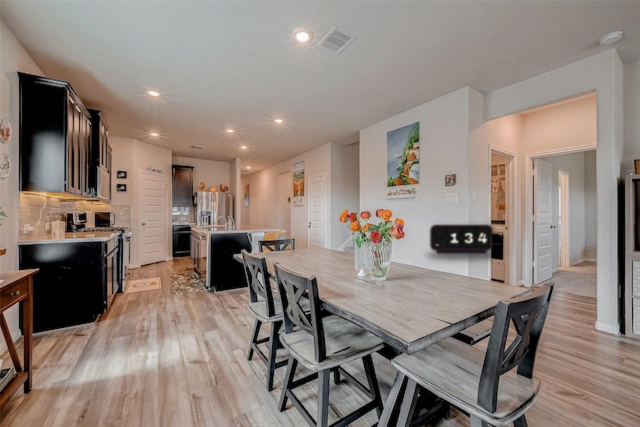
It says 1 h 34 min
